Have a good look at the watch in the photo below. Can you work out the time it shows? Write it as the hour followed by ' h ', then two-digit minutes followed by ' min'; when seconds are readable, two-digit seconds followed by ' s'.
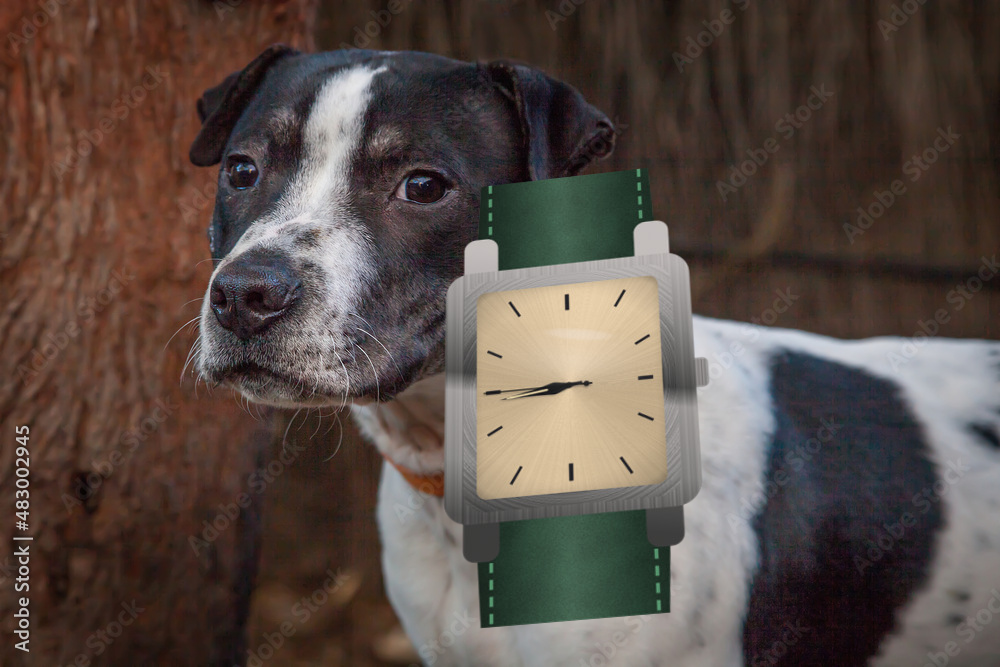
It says 8 h 43 min 45 s
